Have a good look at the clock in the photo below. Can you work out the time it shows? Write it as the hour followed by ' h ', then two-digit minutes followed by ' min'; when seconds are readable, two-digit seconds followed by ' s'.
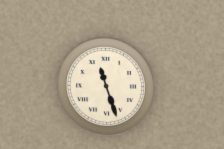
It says 11 h 27 min
